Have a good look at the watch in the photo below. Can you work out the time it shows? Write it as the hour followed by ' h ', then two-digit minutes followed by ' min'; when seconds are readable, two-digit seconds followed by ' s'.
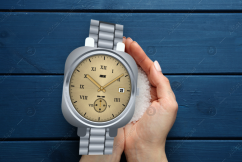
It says 10 h 09 min
